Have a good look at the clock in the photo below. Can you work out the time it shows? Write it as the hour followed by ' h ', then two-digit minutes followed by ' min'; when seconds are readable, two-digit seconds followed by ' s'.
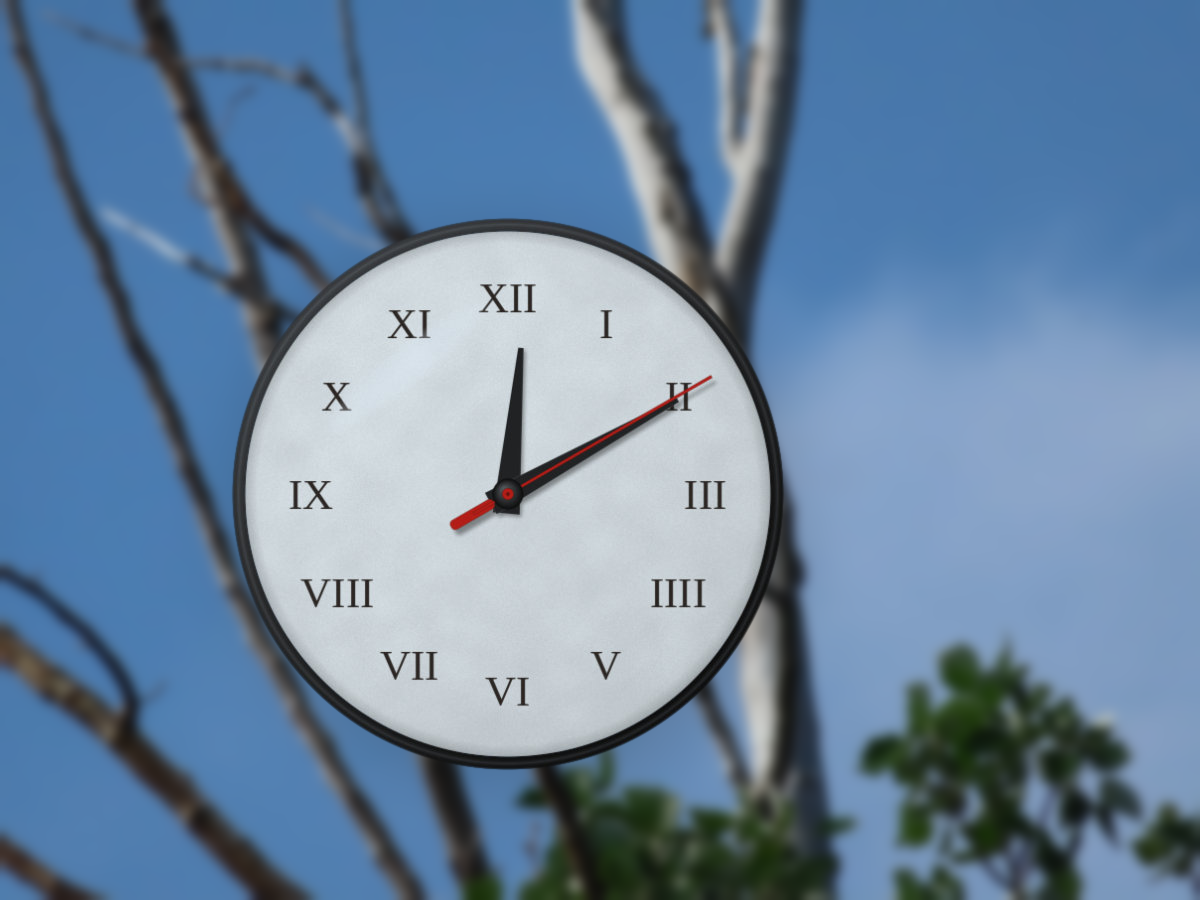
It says 12 h 10 min 10 s
